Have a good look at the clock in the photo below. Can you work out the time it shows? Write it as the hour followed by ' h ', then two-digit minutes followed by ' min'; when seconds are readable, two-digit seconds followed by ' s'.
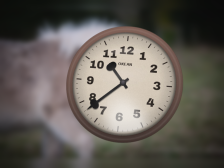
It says 10 h 38 min
